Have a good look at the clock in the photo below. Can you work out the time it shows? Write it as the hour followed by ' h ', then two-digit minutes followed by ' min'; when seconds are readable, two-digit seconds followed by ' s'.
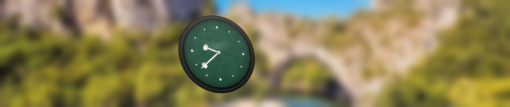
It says 9 h 38 min
